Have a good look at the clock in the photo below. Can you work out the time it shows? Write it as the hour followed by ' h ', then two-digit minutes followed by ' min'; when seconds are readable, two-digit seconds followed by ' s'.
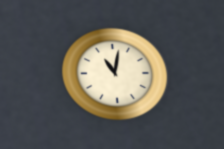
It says 11 h 02 min
